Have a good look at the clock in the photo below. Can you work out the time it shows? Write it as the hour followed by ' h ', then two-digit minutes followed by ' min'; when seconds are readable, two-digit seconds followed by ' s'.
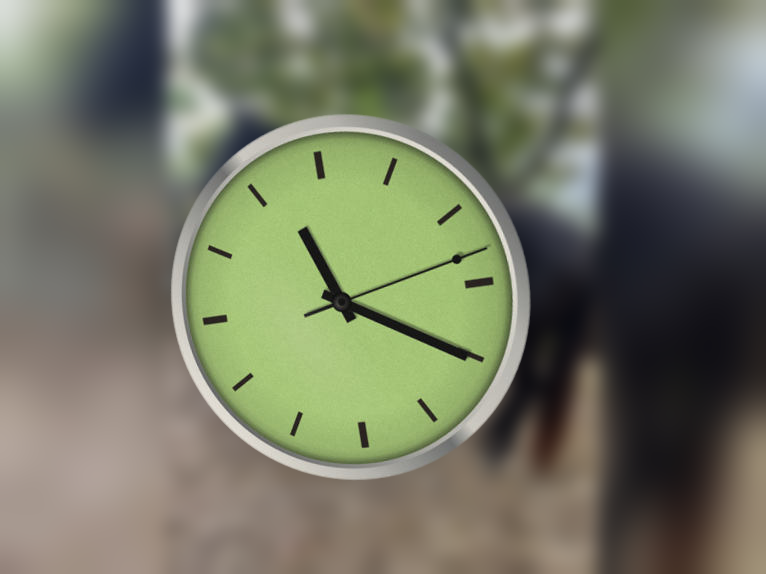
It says 11 h 20 min 13 s
